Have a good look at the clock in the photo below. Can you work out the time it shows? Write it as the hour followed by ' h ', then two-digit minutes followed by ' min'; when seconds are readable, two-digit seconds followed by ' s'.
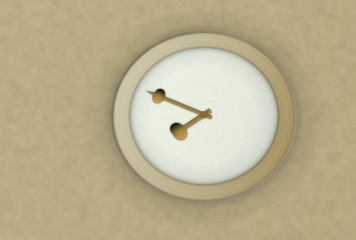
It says 7 h 49 min
